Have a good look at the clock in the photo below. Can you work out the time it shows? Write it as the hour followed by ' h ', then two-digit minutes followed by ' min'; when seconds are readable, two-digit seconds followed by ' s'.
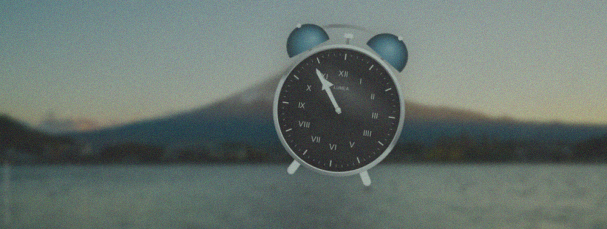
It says 10 h 54 min
